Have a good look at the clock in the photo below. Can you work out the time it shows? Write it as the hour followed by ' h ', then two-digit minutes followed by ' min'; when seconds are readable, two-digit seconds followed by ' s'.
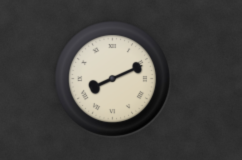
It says 8 h 11 min
